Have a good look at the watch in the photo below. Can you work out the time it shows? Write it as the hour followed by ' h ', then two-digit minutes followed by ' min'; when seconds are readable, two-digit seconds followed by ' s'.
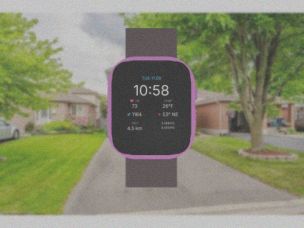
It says 10 h 58 min
